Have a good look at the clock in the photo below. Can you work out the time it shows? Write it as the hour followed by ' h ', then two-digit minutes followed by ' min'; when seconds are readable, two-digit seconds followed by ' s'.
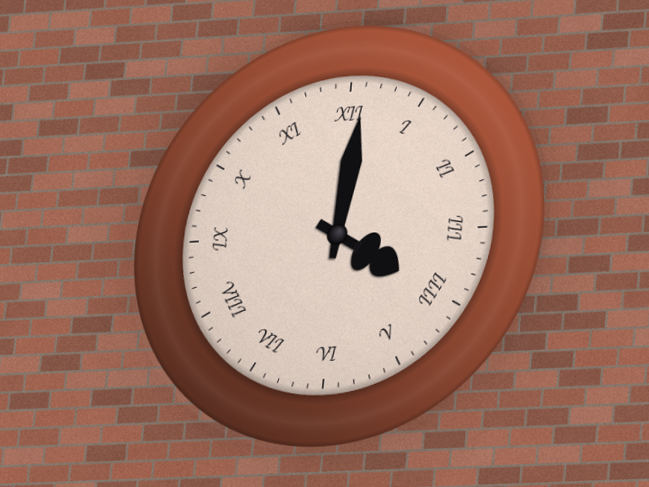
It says 4 h 01 min
